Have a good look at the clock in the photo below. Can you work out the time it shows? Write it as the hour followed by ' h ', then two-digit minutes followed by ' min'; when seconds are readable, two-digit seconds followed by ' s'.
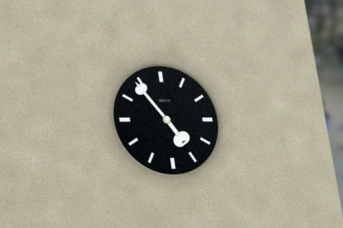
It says 4 h 54 min
